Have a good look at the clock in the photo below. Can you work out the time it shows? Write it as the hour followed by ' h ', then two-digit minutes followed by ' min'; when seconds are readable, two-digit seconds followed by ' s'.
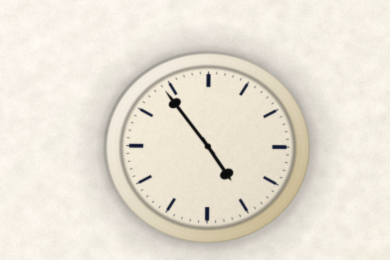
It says 4 h 54 min
